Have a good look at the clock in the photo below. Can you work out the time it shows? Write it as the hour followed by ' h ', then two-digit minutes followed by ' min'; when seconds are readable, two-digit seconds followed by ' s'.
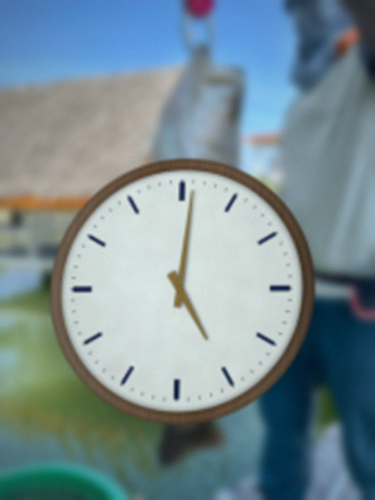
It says 5 h 01 min
